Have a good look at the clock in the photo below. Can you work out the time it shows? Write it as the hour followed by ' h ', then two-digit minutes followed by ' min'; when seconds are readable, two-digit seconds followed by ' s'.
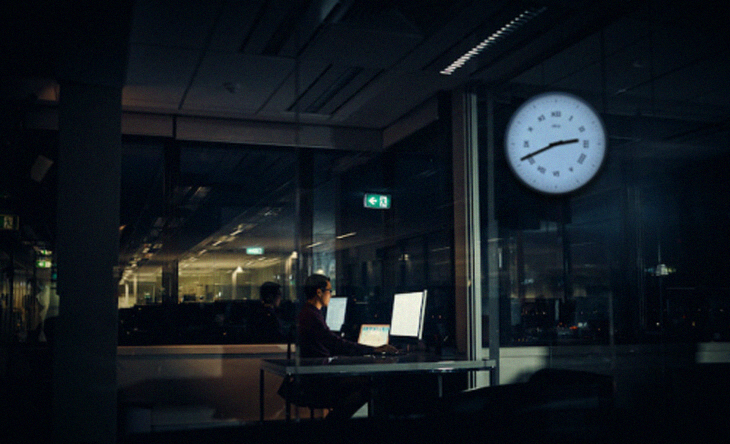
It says 2 h 41 min
